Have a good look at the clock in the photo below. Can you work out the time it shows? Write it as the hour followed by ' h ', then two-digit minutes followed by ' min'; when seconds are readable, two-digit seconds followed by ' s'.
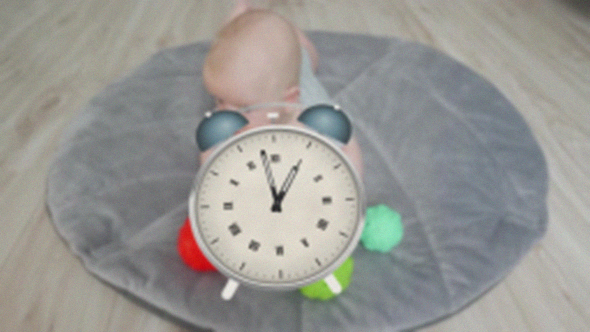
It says 12 h 58 min
